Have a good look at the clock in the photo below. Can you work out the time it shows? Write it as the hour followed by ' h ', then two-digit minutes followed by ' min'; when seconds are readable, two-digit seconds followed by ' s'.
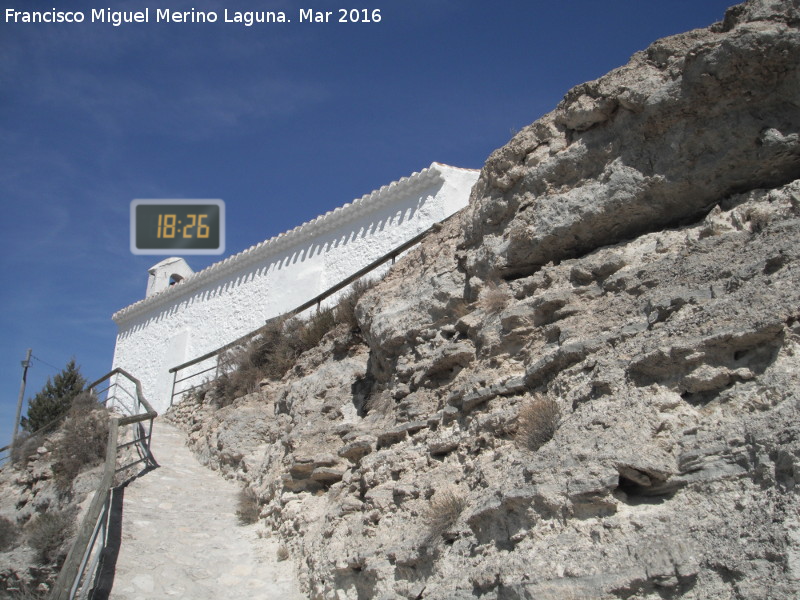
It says 18 h 26 min
